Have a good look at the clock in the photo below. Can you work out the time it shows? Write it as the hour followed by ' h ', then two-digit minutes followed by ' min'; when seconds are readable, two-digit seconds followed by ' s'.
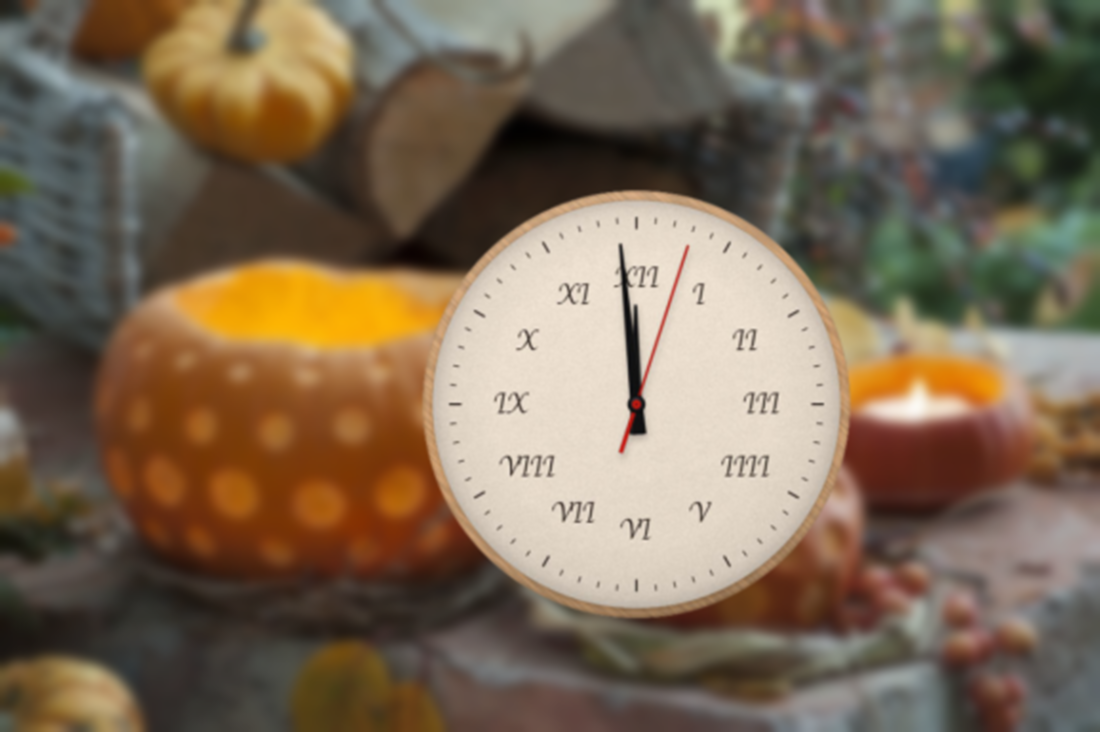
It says 11 h 59 min 03 s
